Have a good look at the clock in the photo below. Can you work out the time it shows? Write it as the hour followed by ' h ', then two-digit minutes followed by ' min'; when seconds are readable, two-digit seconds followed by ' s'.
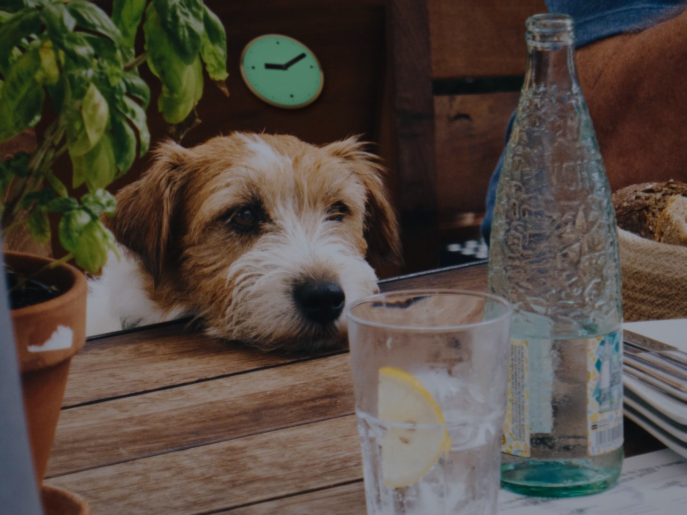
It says 9 h 10 min
